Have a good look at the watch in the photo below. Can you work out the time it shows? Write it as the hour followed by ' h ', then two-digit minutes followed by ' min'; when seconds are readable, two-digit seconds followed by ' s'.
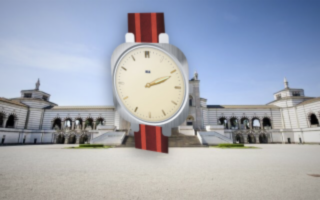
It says 2 h 11 min
